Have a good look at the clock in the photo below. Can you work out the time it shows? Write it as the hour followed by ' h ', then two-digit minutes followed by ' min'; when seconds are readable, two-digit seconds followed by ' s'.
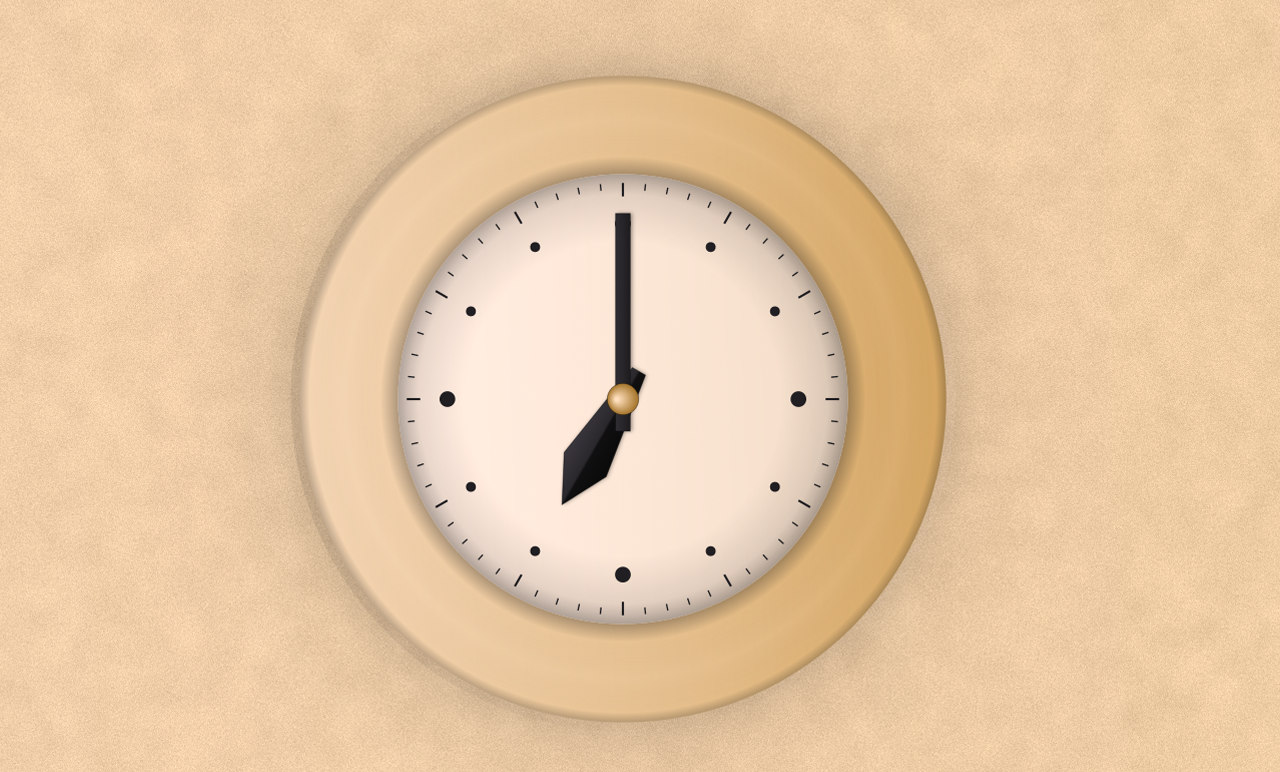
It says 7 h 00 min
